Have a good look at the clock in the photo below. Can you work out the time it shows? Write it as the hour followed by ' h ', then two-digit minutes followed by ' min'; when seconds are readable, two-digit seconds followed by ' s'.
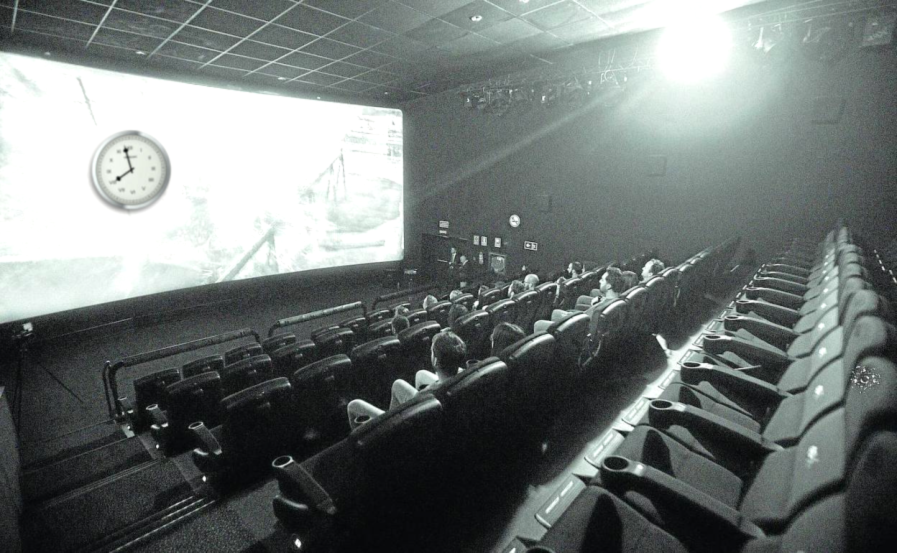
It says 7 h 58 min
